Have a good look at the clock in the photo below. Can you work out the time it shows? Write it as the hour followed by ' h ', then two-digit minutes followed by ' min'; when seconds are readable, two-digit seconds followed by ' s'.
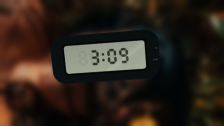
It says 3 h 09 min
